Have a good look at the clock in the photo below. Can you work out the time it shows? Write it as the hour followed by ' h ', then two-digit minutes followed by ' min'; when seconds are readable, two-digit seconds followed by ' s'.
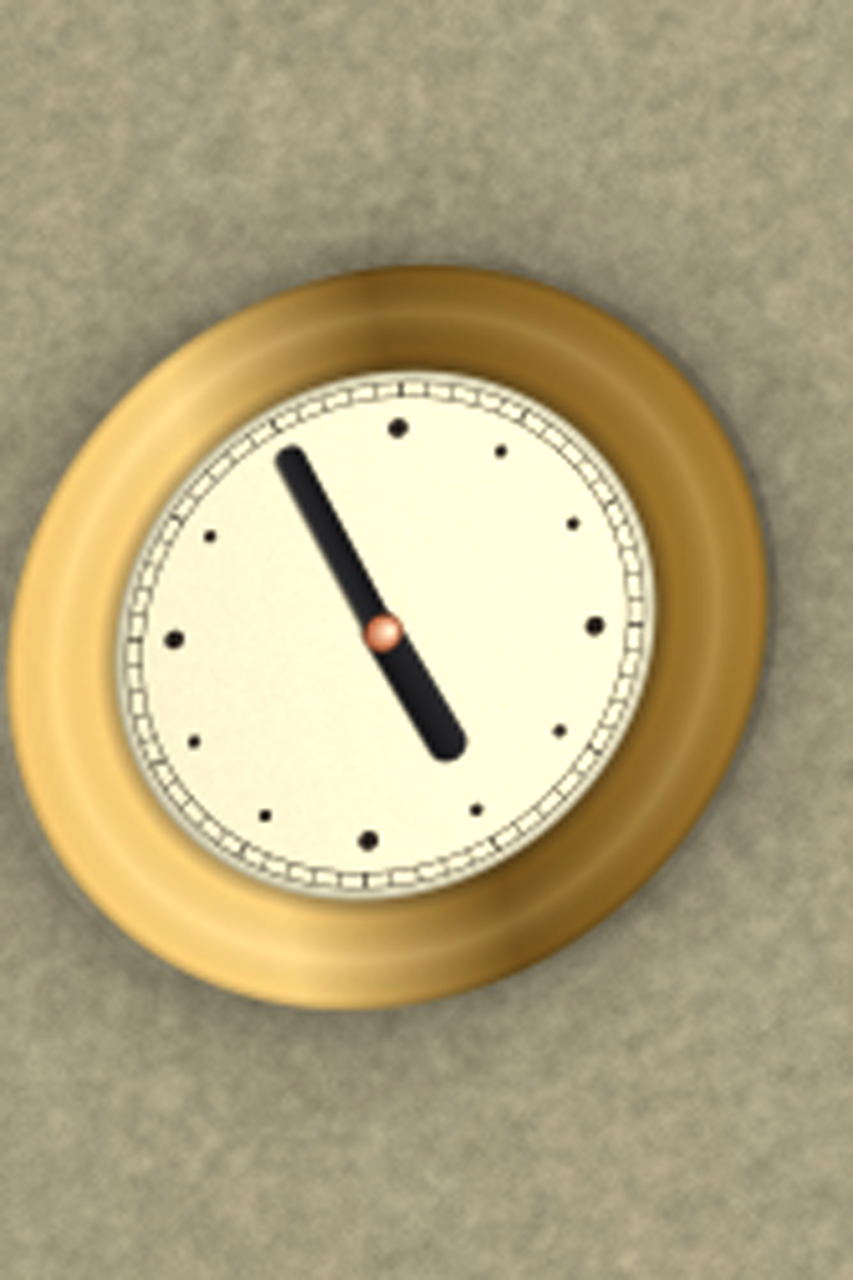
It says 4 h 55 min
